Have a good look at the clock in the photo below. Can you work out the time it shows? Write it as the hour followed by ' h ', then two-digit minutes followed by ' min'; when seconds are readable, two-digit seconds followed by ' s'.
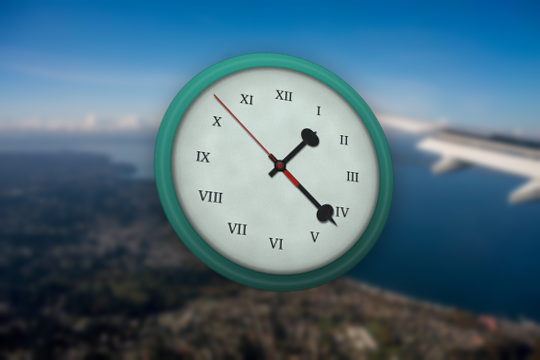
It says 1 h 21 min 52 s
